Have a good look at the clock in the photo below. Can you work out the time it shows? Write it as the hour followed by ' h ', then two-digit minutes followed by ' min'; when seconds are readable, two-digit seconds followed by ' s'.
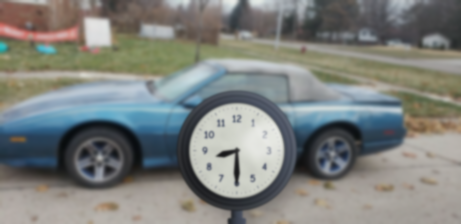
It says 8 h 30 min
